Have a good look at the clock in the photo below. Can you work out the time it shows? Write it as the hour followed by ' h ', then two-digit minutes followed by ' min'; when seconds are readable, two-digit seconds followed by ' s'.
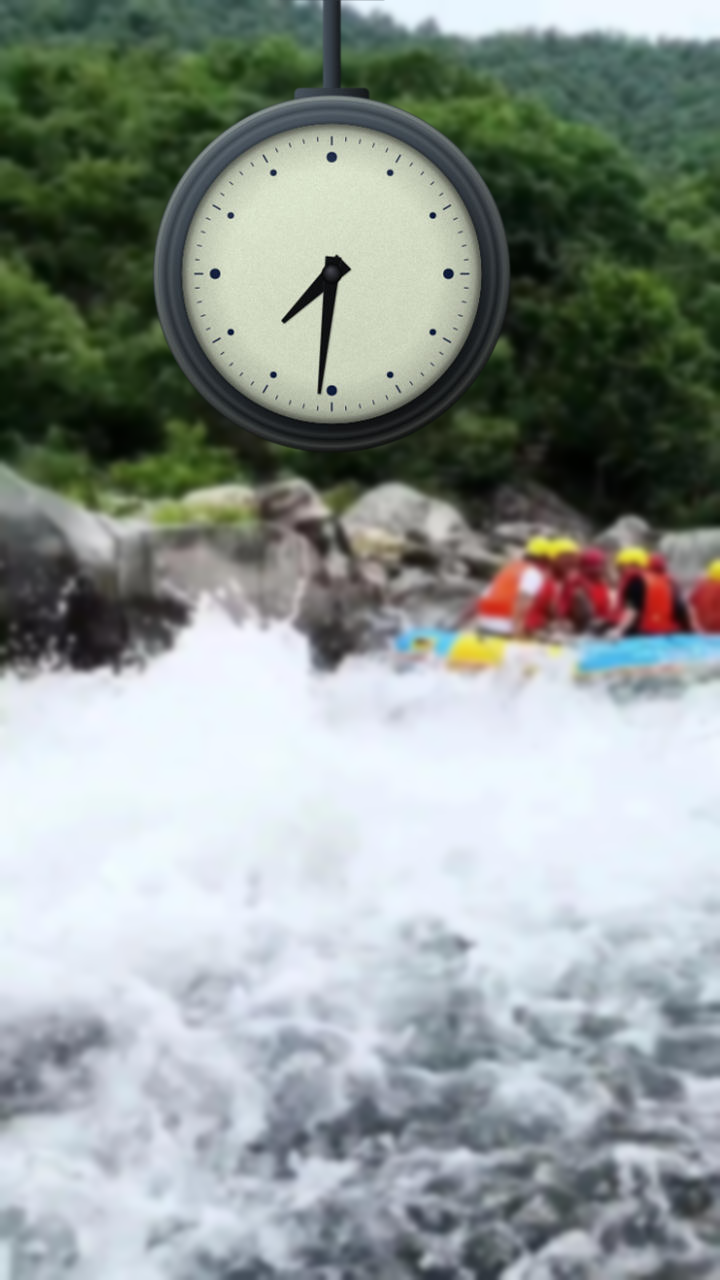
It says 7 h 31 min
